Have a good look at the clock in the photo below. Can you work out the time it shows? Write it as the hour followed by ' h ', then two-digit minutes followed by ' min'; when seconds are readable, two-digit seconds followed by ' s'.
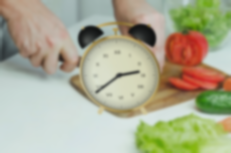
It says 2 h 39 min
